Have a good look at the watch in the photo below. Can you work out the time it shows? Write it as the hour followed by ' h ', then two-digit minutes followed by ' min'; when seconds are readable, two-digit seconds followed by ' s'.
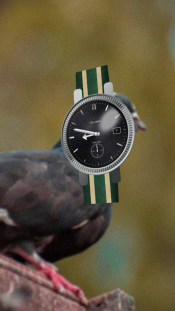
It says 8 h 48 min
